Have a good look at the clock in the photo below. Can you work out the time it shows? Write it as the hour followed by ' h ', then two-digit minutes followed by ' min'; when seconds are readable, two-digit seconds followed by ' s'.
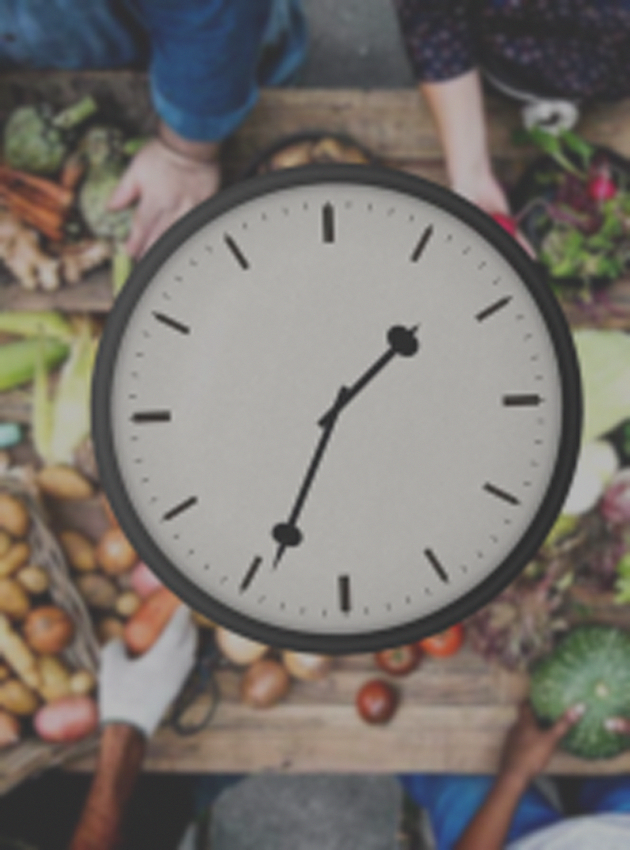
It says 1 h 34 min
